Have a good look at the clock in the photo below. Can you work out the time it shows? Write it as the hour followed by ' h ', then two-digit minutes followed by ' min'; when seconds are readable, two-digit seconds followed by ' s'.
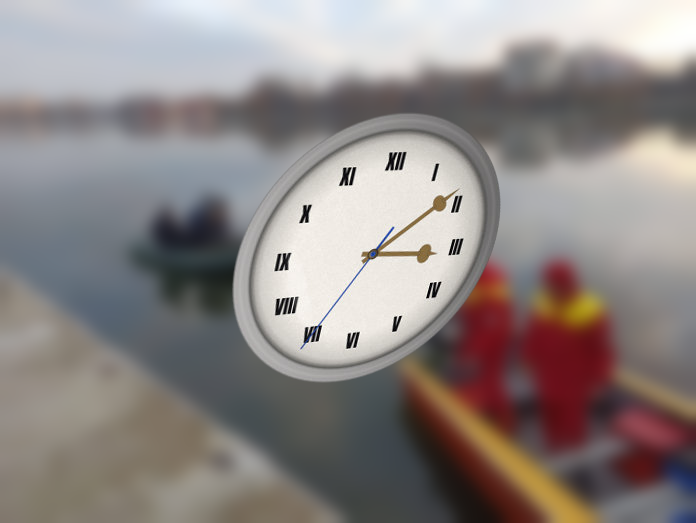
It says 3 h 08 min 35 s
